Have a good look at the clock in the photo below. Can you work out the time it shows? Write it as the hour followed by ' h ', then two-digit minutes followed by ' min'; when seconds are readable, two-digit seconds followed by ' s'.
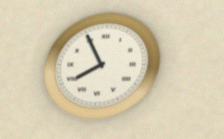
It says 7 h 55 min
